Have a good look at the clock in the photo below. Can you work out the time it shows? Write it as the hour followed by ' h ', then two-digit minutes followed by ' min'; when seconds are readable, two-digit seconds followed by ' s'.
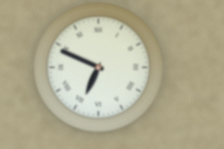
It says 6 h 49 min
